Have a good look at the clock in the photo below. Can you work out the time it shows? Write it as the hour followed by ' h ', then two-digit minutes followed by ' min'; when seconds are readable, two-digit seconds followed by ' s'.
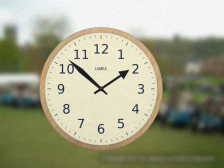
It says 1 h 52 min
